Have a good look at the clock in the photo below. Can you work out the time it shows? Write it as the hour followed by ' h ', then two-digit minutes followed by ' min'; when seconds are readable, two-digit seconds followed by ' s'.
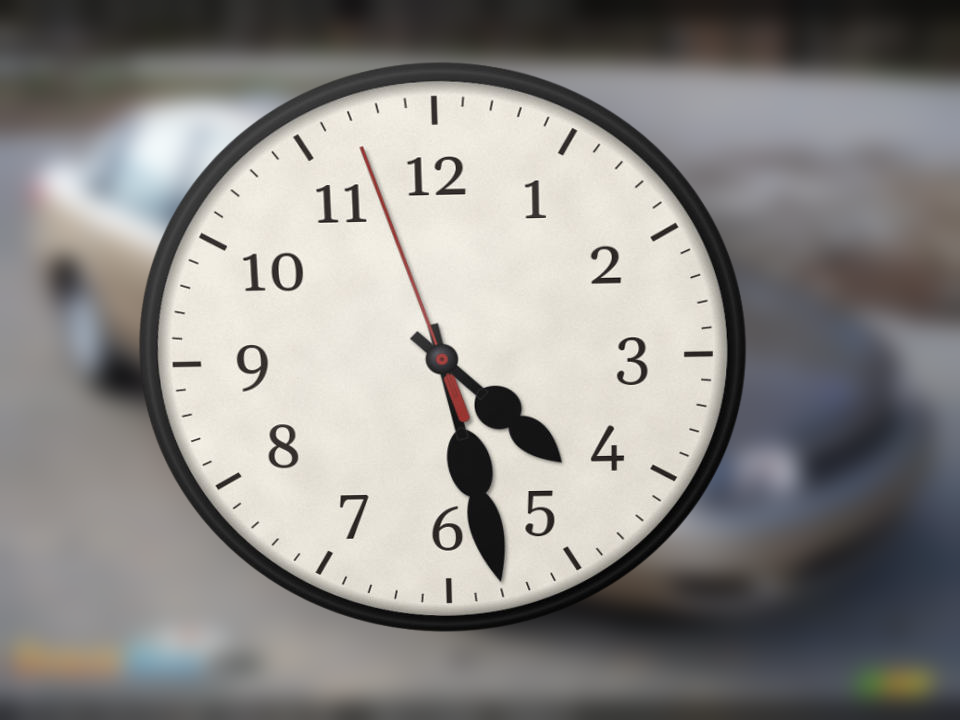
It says 4 h 27 min 57 s
